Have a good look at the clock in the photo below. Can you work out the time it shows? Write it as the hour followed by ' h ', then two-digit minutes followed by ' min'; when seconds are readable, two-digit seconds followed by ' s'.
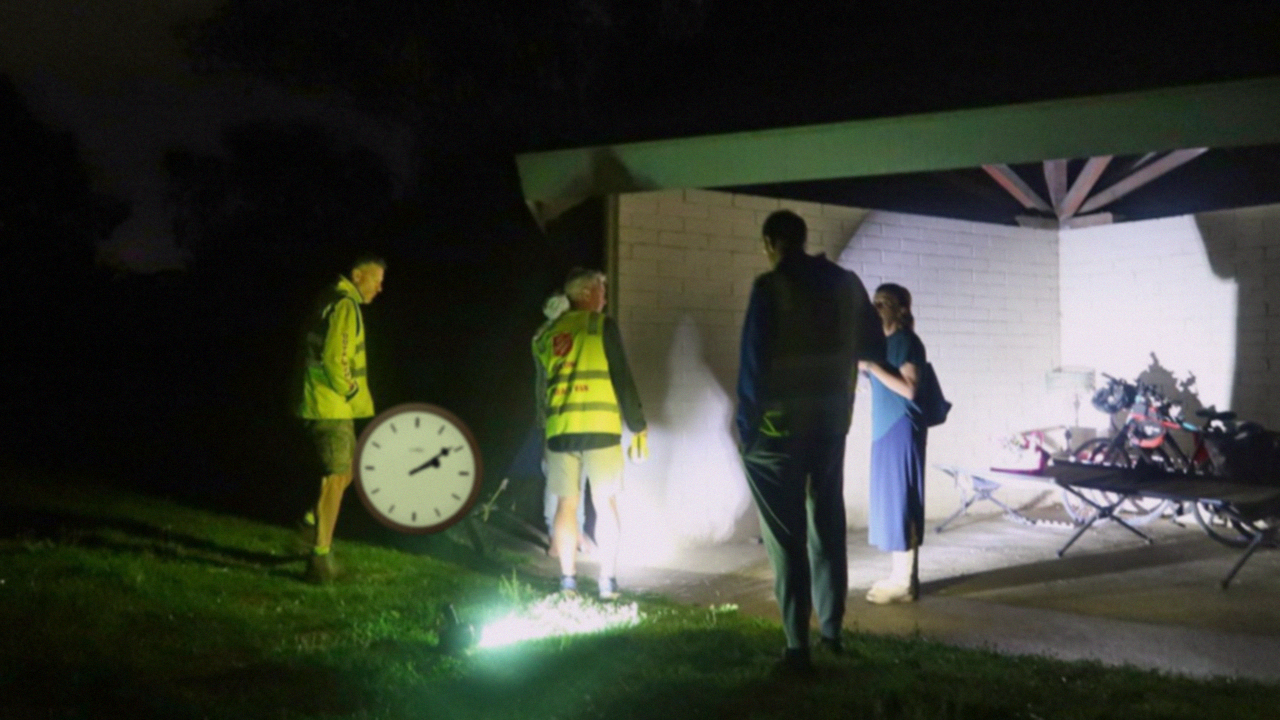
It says 2 h 09 min
